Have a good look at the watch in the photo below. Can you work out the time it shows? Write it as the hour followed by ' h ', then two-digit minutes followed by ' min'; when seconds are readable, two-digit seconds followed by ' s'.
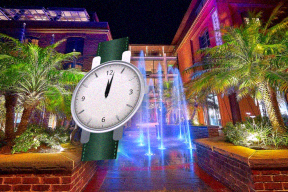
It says 12 h 02 min
